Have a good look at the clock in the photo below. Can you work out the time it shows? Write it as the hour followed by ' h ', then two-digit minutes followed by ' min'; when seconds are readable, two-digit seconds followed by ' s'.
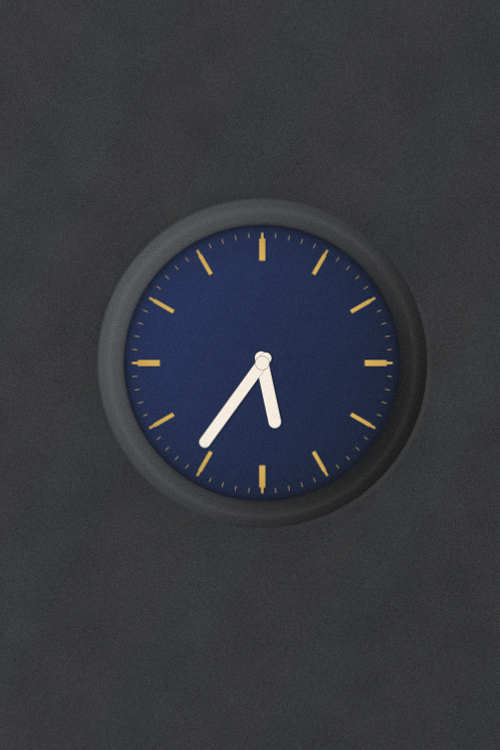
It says 5 h 36 min
